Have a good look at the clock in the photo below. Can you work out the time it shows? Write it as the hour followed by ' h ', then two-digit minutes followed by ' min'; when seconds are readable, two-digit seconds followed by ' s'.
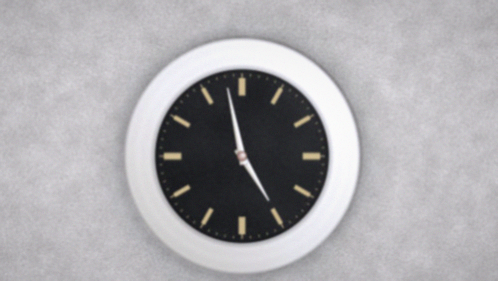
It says 4 h 58 min
